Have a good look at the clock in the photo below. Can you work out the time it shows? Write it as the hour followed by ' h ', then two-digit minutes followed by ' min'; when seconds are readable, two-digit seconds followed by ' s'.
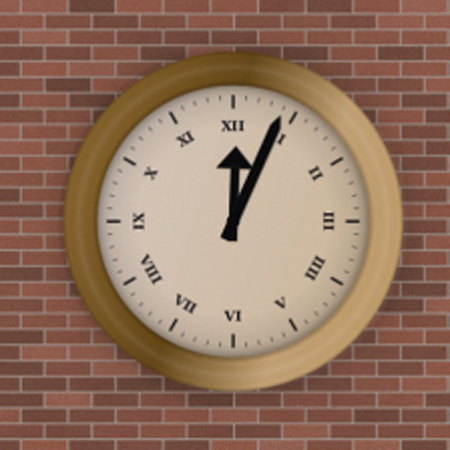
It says 12 h 04 min
